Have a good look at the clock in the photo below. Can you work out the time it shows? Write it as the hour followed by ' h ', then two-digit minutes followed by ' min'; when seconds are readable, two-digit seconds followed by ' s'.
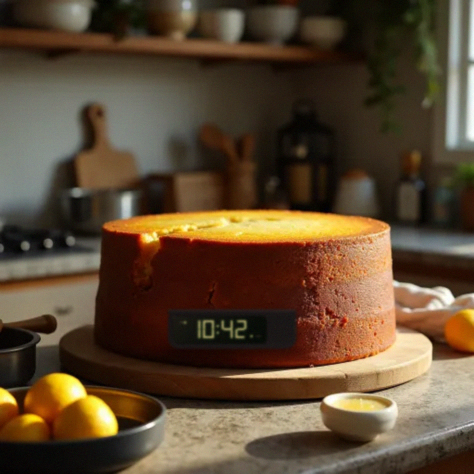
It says 10 h 42 min
